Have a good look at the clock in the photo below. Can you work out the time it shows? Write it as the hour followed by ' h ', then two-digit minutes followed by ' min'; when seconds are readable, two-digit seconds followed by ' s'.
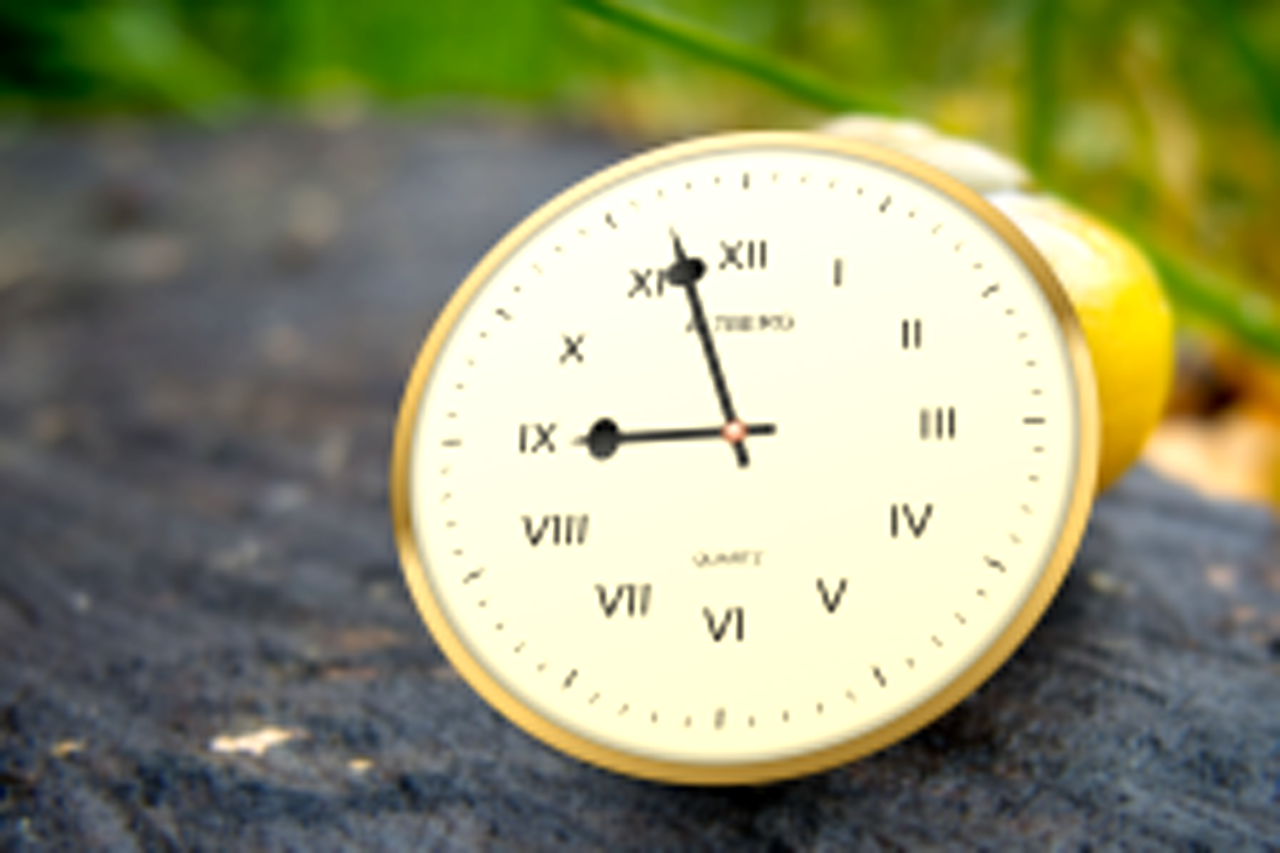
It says 8 h 57 min
